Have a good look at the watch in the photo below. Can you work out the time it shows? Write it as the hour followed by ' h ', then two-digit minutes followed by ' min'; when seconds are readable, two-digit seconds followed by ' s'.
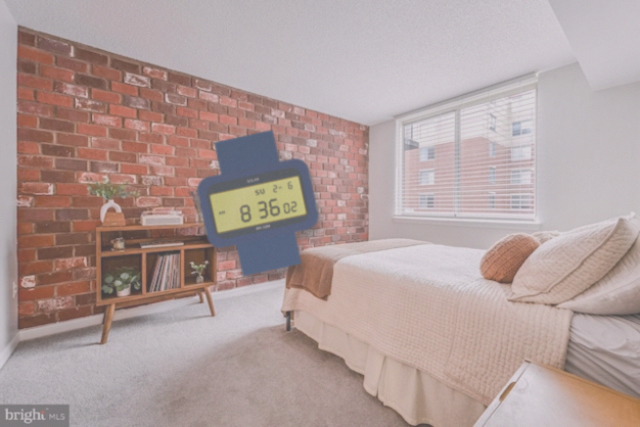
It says 8 h 36 min 02 s
